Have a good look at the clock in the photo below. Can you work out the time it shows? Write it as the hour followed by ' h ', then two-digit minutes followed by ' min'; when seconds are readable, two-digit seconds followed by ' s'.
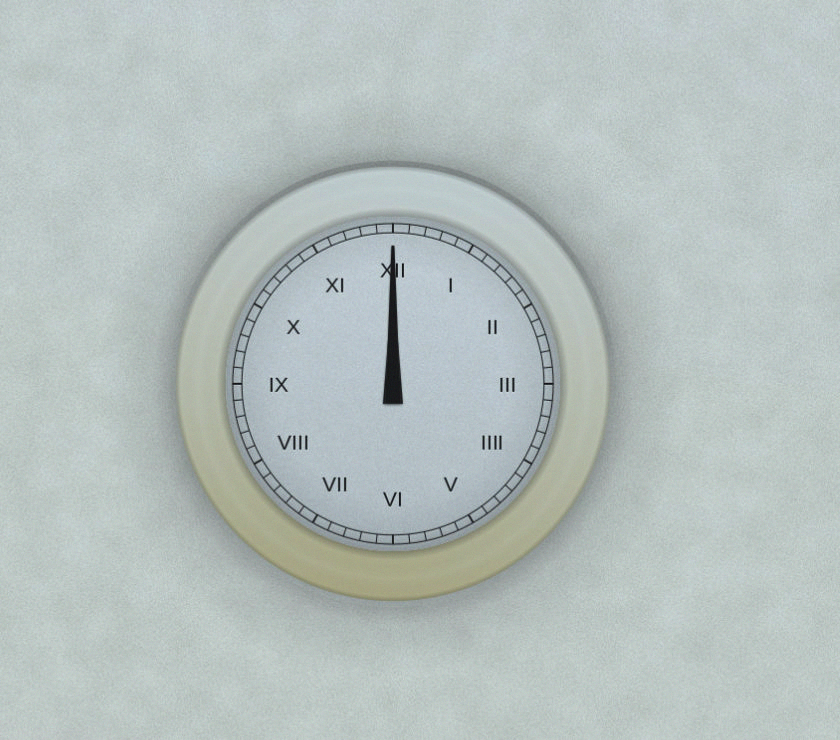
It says 12 h 00 min
